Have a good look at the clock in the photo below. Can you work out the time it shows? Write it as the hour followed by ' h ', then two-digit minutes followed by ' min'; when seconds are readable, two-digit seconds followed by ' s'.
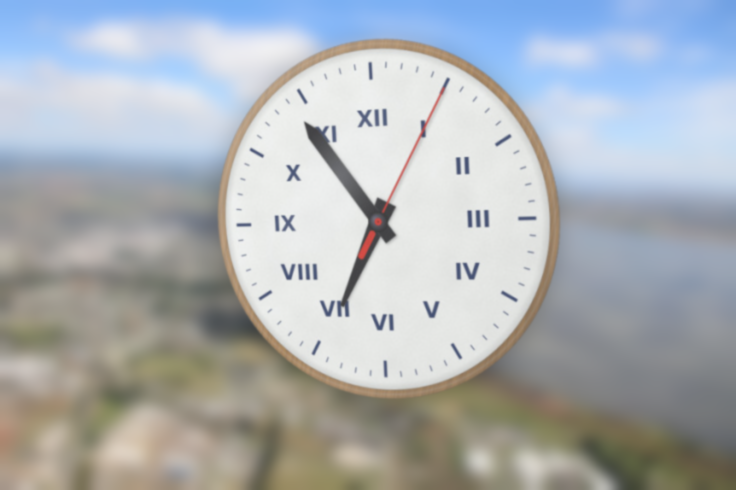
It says 6 h 54 min 05 s
